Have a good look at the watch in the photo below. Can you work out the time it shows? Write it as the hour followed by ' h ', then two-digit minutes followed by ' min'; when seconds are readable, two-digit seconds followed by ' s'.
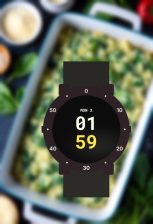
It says 1 h 59 min
